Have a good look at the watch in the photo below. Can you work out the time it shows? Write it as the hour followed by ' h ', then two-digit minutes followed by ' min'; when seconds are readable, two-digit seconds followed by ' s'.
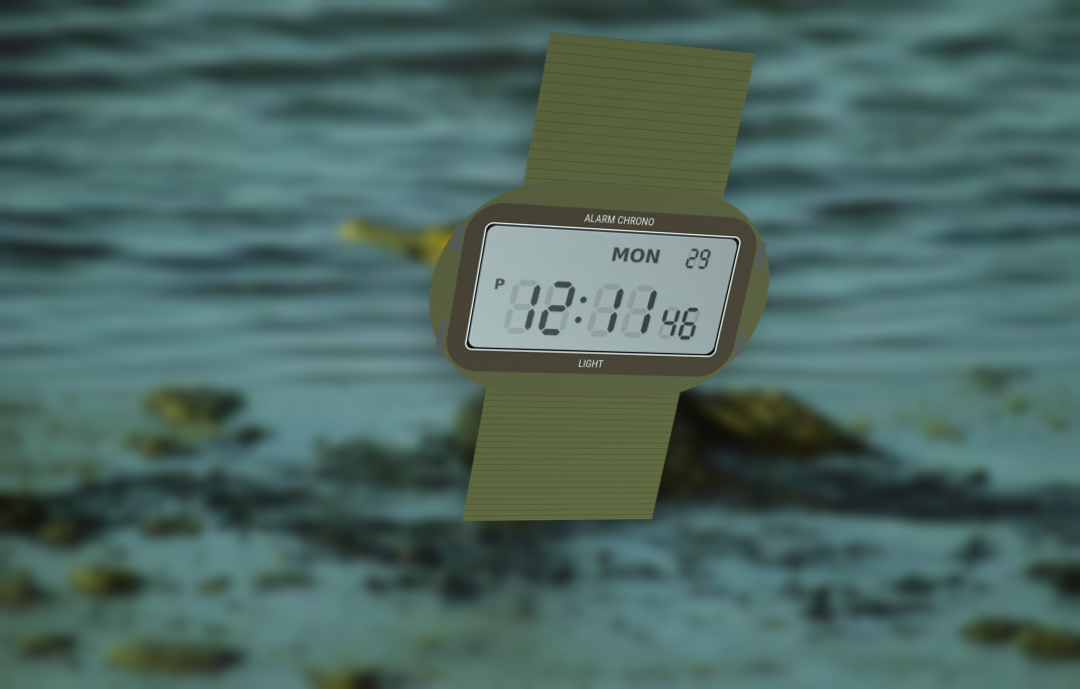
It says 12 h 11 min 46 s
